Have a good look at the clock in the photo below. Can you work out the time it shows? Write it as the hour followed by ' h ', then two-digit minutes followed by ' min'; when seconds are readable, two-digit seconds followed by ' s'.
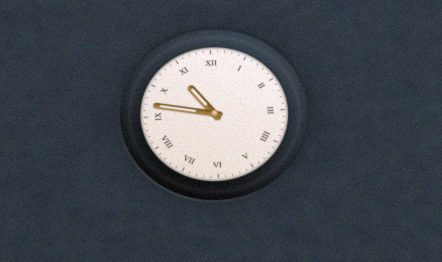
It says 10 h 47 min
